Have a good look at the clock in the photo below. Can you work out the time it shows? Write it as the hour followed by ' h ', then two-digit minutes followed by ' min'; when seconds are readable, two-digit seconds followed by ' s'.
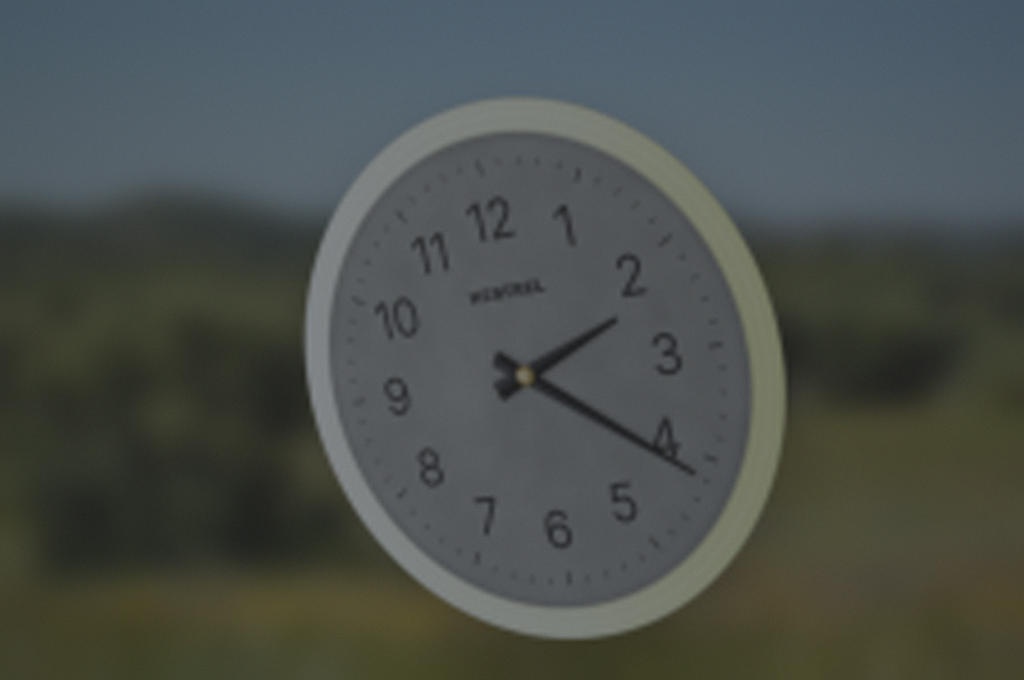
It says 2 h 21 min
